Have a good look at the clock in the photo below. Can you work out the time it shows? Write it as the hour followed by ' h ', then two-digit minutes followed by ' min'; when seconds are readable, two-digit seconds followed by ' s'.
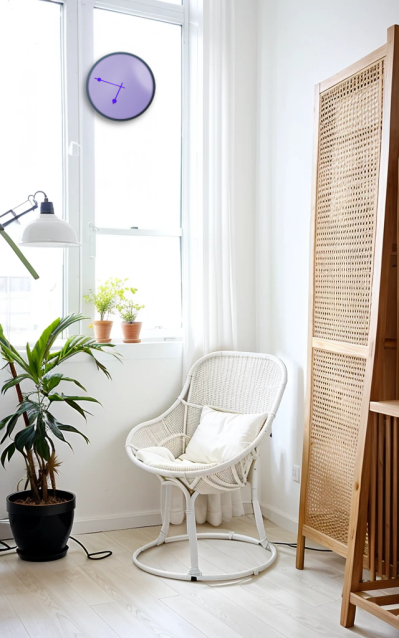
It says 6 h 48 min
